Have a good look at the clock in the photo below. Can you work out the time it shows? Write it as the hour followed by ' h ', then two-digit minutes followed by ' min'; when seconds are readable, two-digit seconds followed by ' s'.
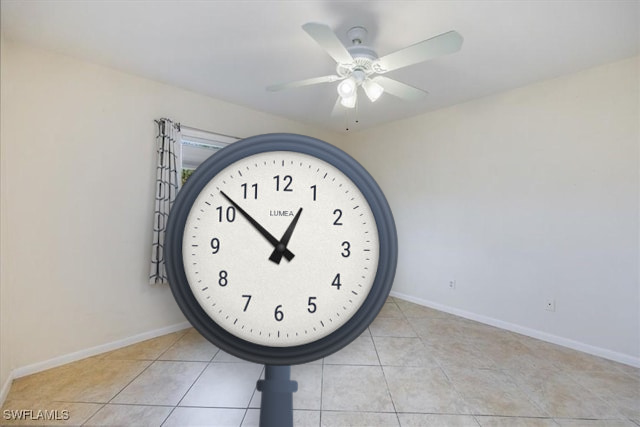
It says 12 h 52 min
